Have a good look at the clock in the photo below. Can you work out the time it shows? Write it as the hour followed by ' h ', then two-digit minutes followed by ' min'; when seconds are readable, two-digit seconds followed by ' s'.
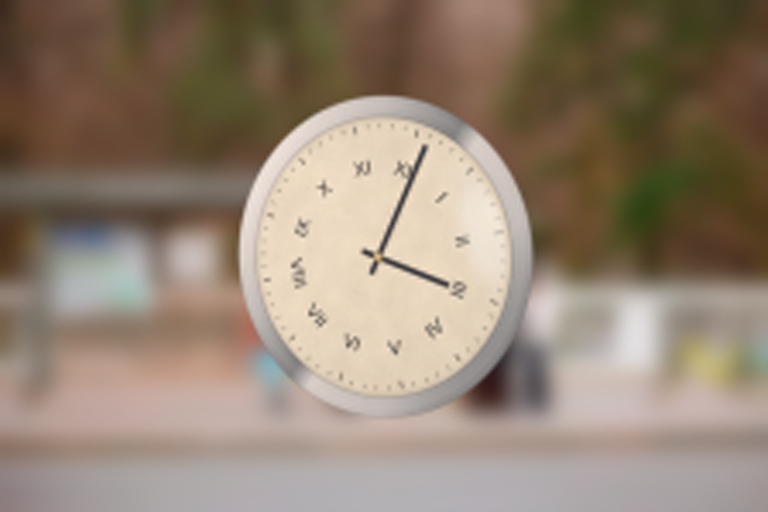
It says 3 h 01 min
